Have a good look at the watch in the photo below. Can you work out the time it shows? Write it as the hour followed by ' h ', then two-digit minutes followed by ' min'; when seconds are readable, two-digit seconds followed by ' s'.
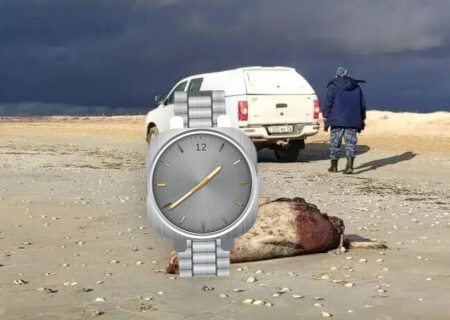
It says 1 h 39 min
